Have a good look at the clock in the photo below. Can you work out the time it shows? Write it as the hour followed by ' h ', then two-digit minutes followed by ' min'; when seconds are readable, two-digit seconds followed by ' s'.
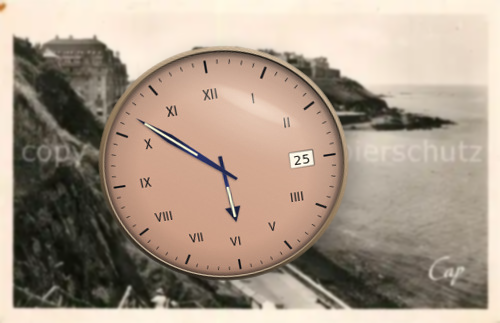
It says 5 h 52 min
